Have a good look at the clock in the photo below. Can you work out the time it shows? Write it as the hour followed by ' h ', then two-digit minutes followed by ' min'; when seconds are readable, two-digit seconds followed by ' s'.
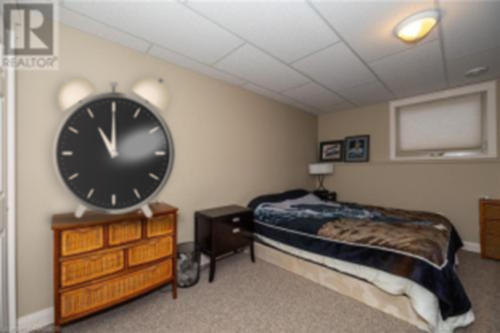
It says 11 h 00 min
